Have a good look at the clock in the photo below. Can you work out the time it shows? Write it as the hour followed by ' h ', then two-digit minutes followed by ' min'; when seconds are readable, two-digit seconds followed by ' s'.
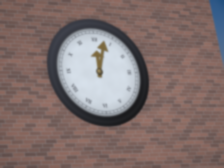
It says 12 h 03 min
